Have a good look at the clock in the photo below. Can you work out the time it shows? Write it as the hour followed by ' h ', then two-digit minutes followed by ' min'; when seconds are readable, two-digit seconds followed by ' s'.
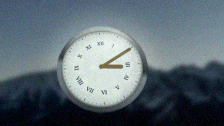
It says 3 h 10 min
